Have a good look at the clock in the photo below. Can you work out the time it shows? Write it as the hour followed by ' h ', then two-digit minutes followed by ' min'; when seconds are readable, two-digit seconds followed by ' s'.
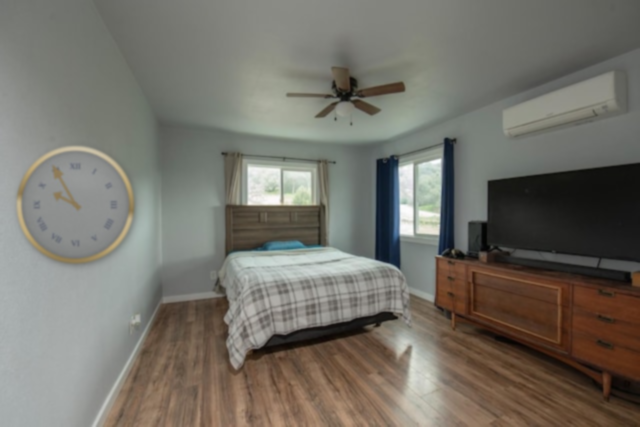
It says 9 h 55 min
